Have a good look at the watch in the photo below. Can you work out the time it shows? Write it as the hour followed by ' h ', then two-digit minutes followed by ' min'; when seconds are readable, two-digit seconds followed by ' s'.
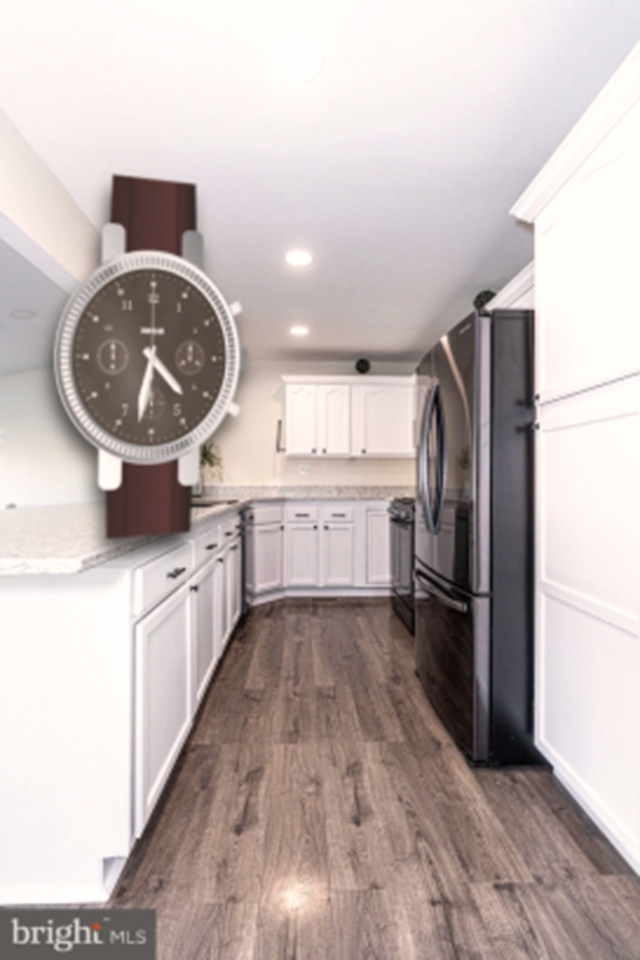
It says 4 h 32 min
